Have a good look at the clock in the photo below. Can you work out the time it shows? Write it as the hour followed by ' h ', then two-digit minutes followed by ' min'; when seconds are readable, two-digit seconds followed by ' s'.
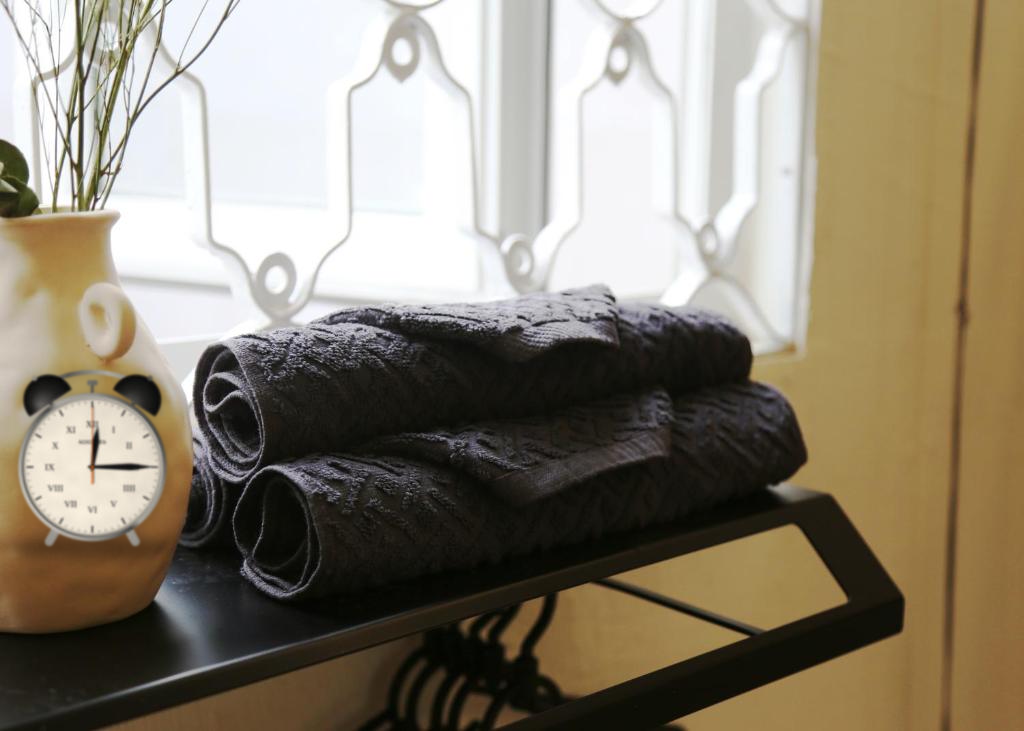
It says 12 h 15 min 00 s
